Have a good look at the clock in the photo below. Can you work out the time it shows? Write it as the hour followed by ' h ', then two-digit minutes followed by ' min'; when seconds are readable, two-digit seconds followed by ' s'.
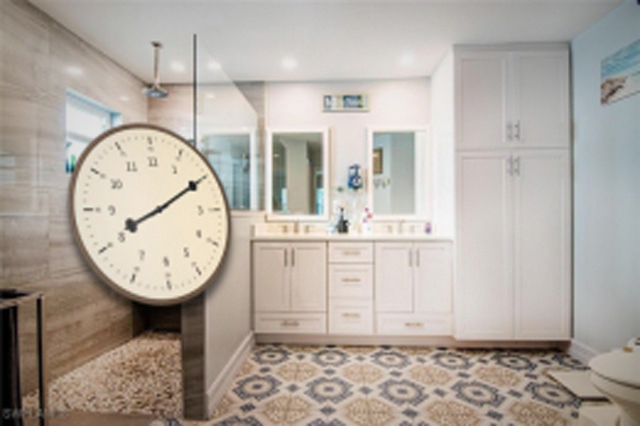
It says 8 h 10 min
